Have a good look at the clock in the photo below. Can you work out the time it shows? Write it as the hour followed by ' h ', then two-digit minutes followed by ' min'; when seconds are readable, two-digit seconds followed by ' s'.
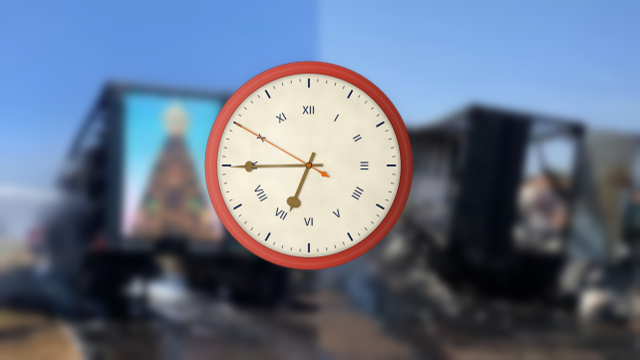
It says 6 h 44 min 50 s
